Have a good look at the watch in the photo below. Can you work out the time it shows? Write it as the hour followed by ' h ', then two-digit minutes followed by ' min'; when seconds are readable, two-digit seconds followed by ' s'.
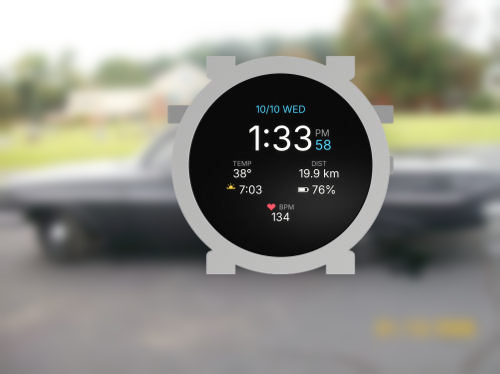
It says 1 h 33 min 58 s
